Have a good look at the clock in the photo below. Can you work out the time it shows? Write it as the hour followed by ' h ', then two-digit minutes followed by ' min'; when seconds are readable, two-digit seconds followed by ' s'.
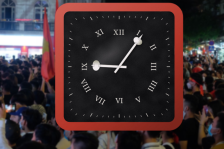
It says 9 h 06 min
